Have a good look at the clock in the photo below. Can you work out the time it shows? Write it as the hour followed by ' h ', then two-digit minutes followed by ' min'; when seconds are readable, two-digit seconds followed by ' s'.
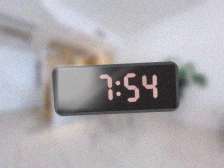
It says 7 h 54 min
